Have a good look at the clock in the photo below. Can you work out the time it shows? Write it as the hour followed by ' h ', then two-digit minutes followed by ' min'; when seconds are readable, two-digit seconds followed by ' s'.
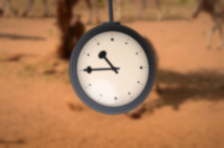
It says 10 h 45 min
